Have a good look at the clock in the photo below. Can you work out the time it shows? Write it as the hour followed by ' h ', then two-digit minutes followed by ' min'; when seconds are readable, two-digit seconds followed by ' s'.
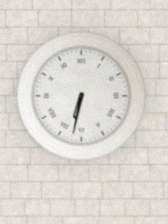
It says 6 h 32 min
